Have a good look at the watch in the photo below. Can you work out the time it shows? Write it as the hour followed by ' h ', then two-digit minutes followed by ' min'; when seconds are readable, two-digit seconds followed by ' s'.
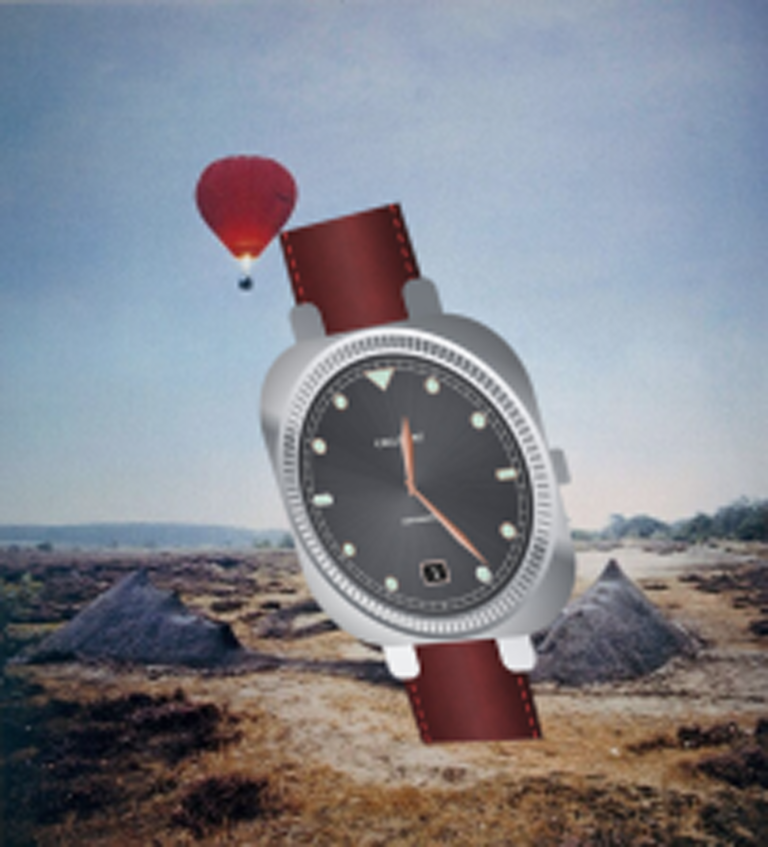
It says 12 h 24 min
